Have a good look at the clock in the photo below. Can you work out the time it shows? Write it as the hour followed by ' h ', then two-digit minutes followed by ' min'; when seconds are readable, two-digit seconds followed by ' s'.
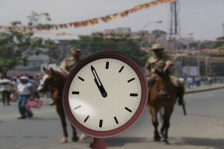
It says 10 h 55 min
